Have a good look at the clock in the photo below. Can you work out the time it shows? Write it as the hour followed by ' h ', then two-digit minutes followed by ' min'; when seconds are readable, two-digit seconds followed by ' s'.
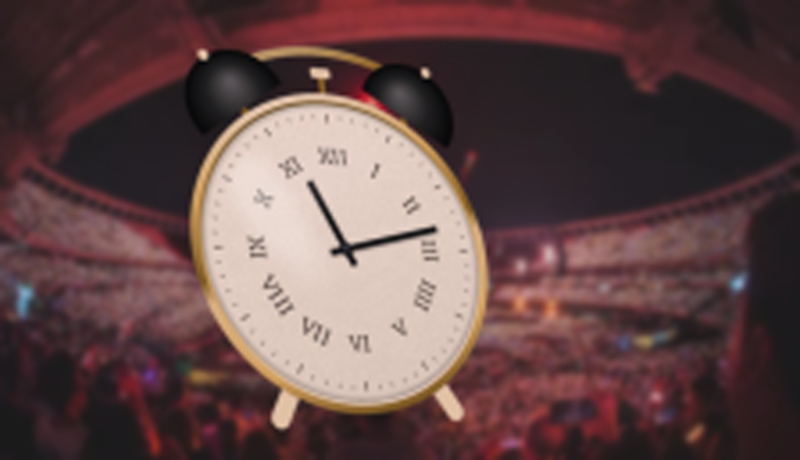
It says 11 h 13 min
